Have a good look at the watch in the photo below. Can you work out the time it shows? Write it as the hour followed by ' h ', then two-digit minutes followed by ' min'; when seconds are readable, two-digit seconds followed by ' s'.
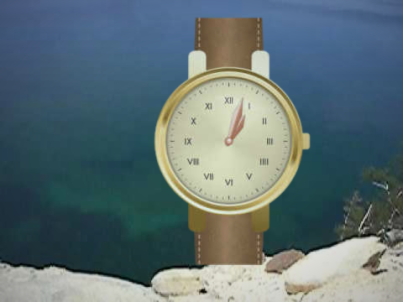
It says 1 h 03 min
